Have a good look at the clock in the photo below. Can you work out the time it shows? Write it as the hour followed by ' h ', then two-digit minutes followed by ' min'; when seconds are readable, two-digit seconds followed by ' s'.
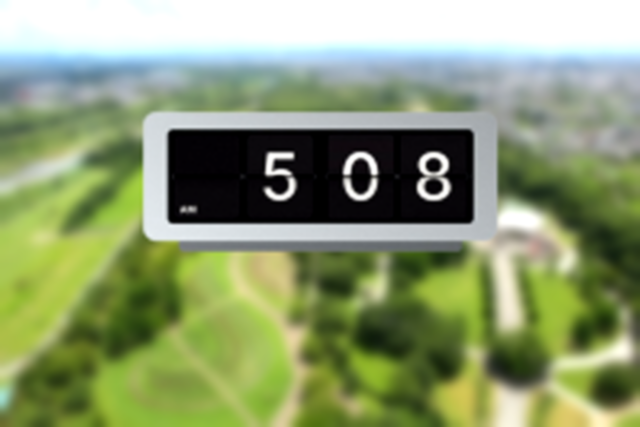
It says 5 h 08 min
